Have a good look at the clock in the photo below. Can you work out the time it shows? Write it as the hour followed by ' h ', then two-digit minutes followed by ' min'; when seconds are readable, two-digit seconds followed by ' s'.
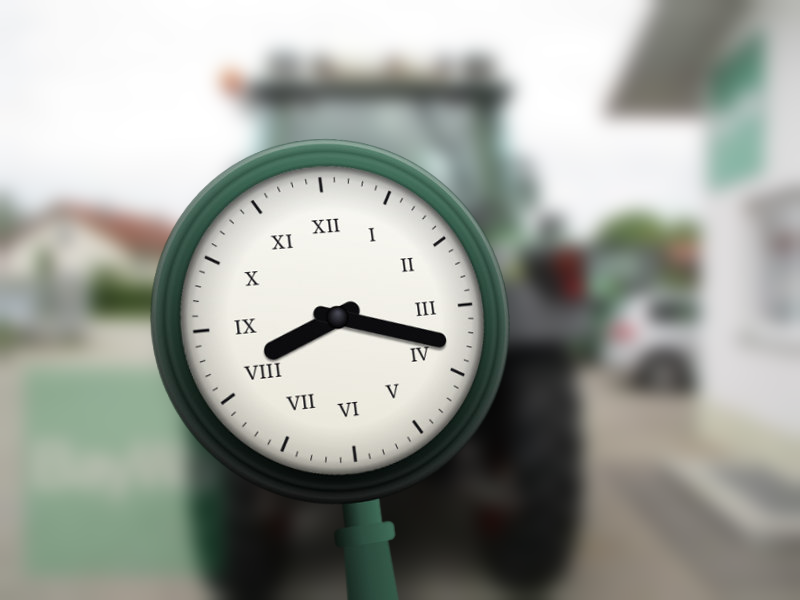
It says 8 h 18 min
